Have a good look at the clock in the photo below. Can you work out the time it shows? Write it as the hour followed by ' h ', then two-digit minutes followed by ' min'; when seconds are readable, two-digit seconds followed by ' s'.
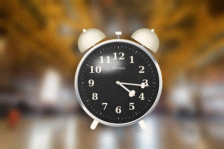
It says 4 h 16 min
